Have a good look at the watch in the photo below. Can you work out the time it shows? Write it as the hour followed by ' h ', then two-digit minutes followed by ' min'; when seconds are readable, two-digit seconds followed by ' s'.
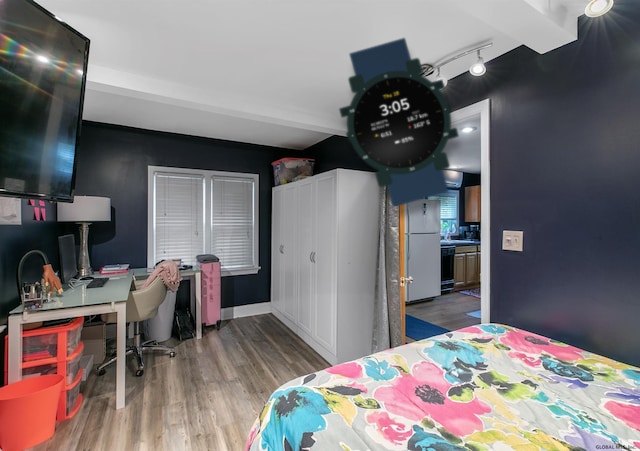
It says 3 h 05 min
